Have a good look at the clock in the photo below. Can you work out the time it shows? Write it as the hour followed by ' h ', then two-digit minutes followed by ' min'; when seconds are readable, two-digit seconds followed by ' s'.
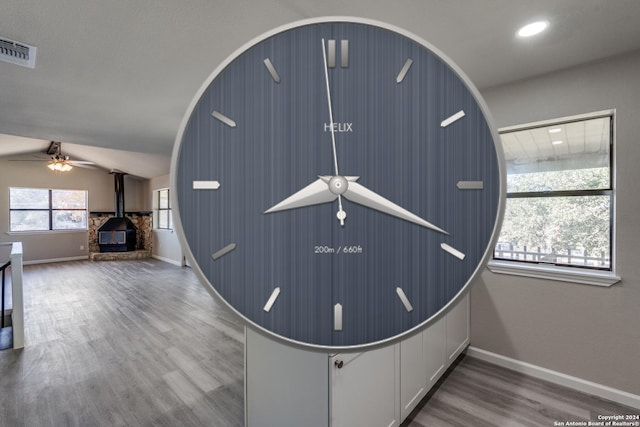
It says 8 h 18 min 59 s
